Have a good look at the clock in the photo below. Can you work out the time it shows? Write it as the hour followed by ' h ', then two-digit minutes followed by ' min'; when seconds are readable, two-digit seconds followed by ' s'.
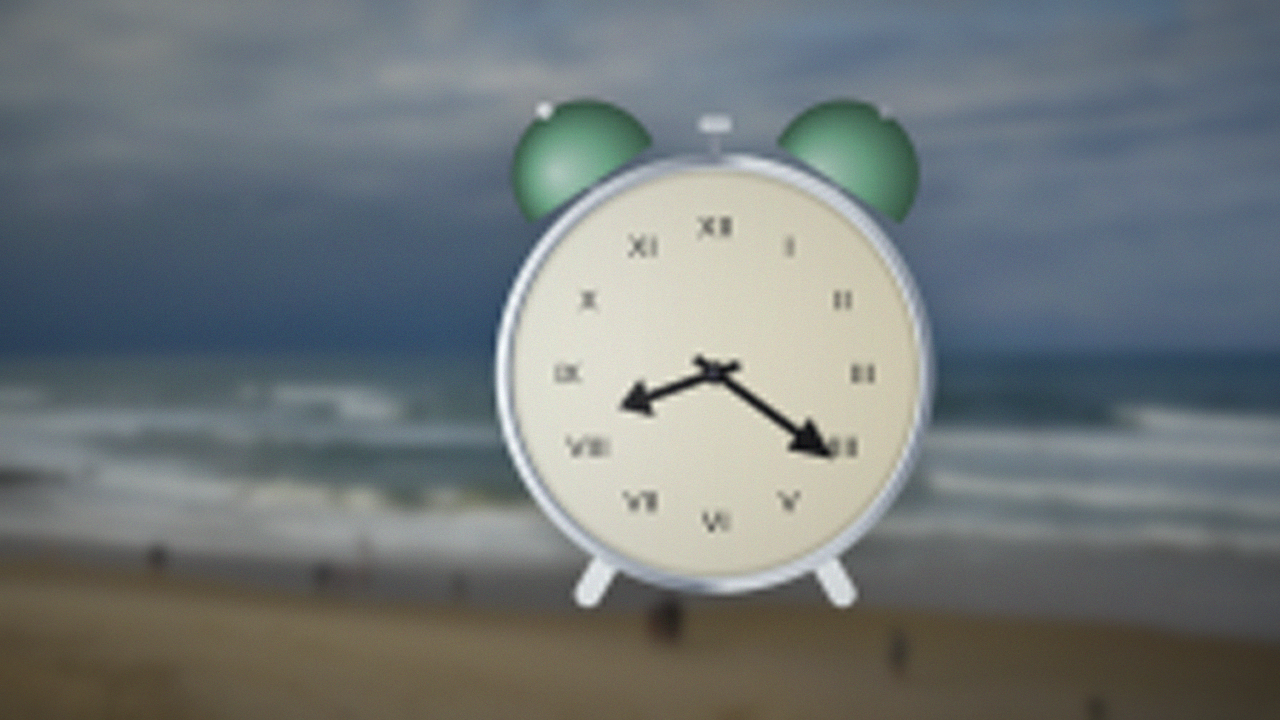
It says 8 h 21 min
